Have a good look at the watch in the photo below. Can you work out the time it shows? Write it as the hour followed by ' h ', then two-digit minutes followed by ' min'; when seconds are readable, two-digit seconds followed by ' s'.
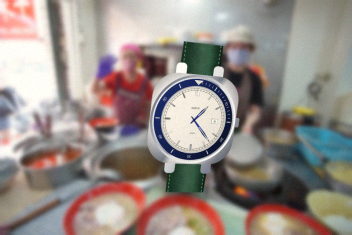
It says 1 h 23 min
